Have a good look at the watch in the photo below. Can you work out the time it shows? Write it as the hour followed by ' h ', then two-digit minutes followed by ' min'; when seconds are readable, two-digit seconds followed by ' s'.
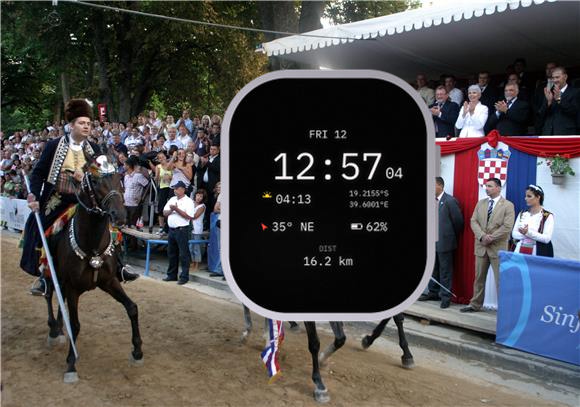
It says 12 h 57 min 04 s
